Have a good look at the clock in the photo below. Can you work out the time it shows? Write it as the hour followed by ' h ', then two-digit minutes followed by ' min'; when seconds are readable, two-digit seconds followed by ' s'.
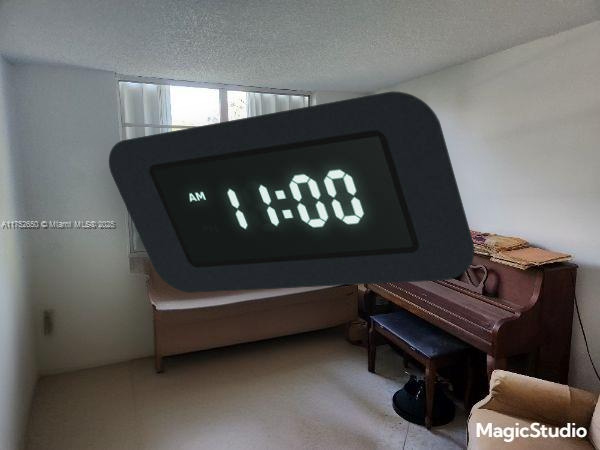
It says 11 h 00 min
